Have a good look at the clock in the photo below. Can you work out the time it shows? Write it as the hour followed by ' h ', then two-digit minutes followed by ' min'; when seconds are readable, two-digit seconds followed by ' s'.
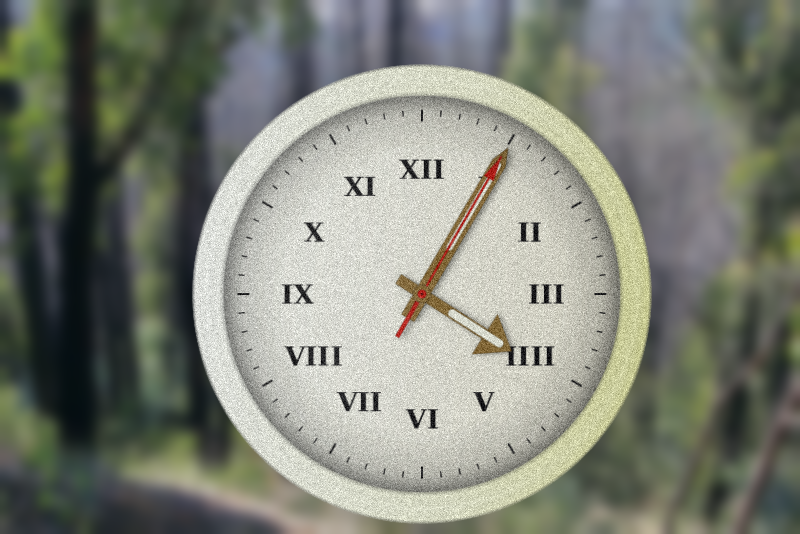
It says 4 h 05 min 05 s
